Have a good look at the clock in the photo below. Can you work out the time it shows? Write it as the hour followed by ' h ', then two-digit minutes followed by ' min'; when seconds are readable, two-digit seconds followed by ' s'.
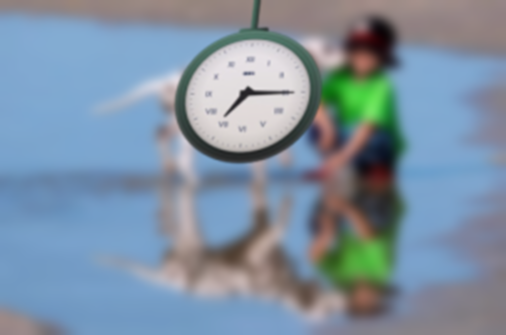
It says 7 h 15 min
